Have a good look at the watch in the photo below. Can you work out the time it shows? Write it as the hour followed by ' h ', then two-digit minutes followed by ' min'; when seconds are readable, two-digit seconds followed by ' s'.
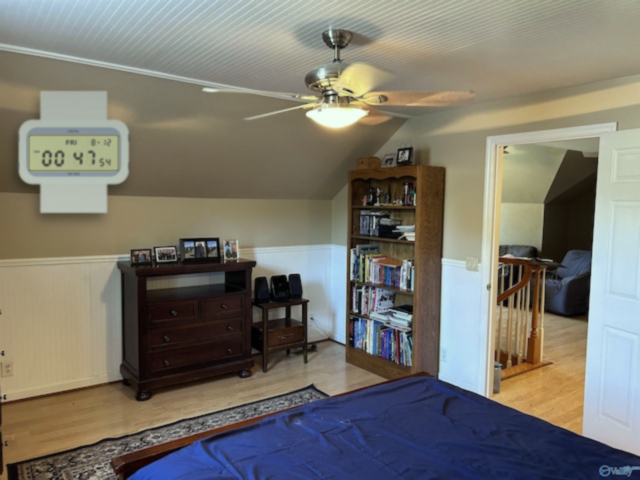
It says 0 h 47 min
